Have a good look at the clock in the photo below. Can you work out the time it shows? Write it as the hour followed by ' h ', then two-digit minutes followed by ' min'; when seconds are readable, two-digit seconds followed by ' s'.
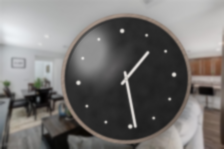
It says 1 h 29 min
